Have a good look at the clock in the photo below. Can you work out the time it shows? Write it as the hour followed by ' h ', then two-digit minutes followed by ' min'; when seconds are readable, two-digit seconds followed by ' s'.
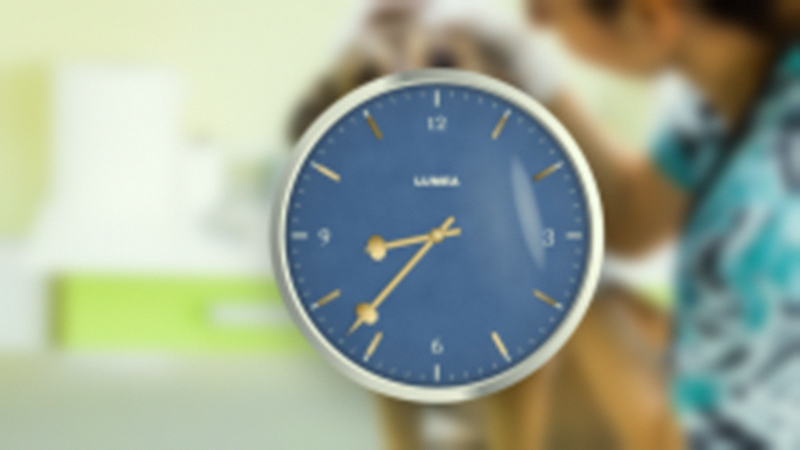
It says 8 h 37 min
